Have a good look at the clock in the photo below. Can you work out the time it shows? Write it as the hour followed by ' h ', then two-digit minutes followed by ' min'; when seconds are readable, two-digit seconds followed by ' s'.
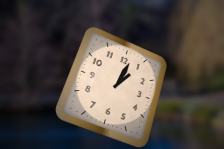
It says 1 h 02 min
